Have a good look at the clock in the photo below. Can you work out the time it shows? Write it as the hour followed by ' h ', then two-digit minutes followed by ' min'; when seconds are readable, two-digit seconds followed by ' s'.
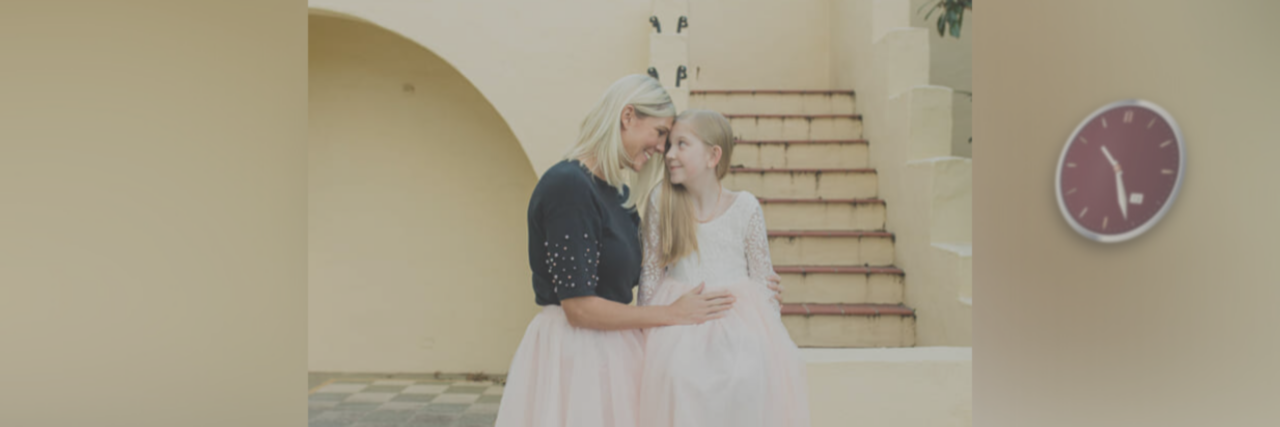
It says 10 h 26 min
